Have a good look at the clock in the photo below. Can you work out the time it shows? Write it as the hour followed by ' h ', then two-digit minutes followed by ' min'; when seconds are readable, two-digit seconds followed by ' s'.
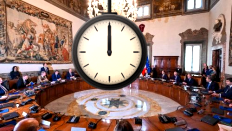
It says 12 h 00 min
